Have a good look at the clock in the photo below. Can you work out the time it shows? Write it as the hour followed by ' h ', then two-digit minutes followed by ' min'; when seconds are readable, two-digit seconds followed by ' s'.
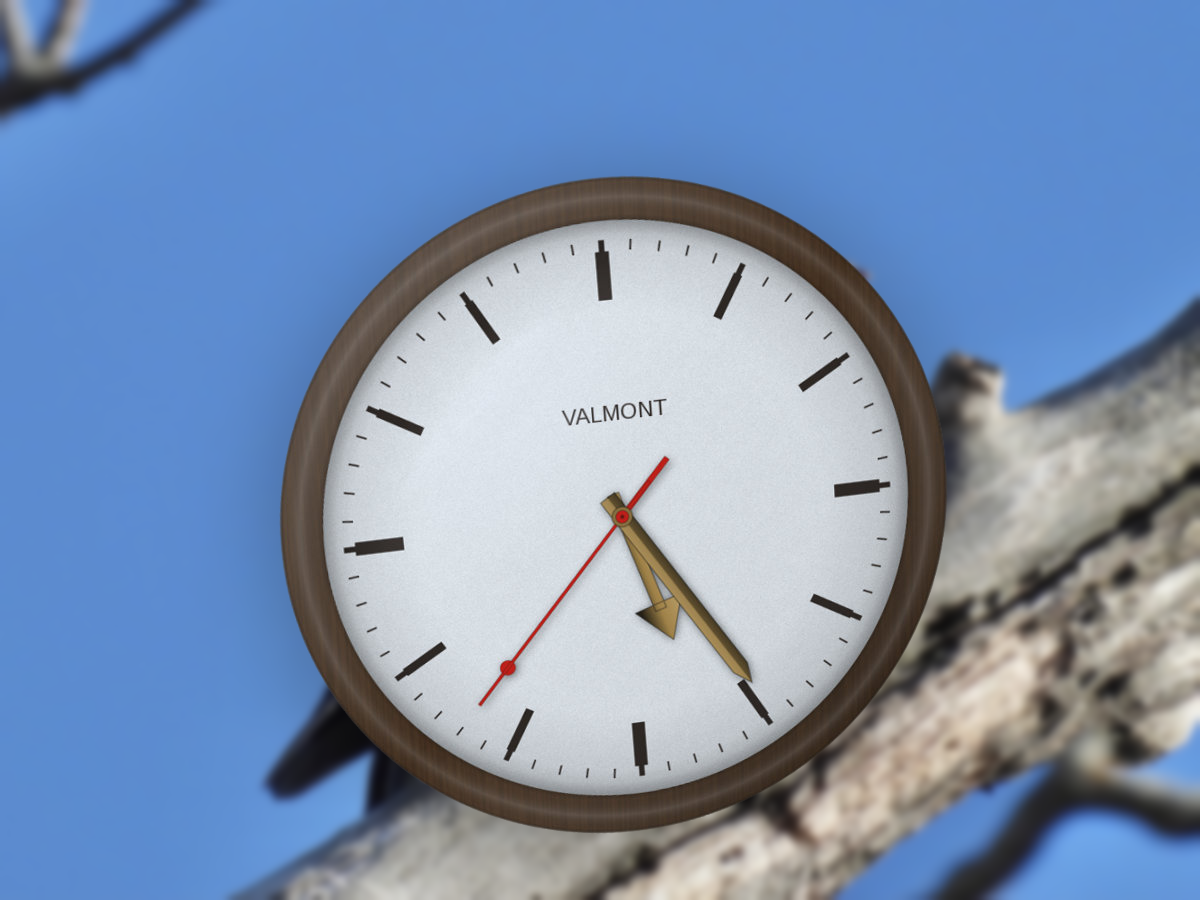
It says 5 h 24 min 37 s
